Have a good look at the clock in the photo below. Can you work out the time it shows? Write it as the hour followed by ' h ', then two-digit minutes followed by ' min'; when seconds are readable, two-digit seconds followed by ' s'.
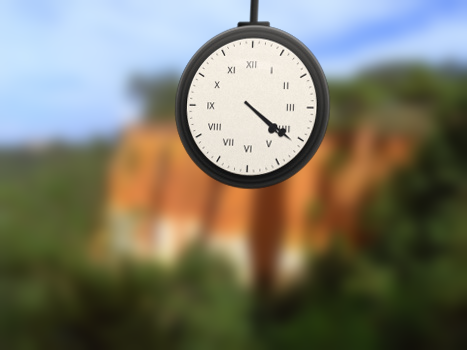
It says 4 h 21 min
